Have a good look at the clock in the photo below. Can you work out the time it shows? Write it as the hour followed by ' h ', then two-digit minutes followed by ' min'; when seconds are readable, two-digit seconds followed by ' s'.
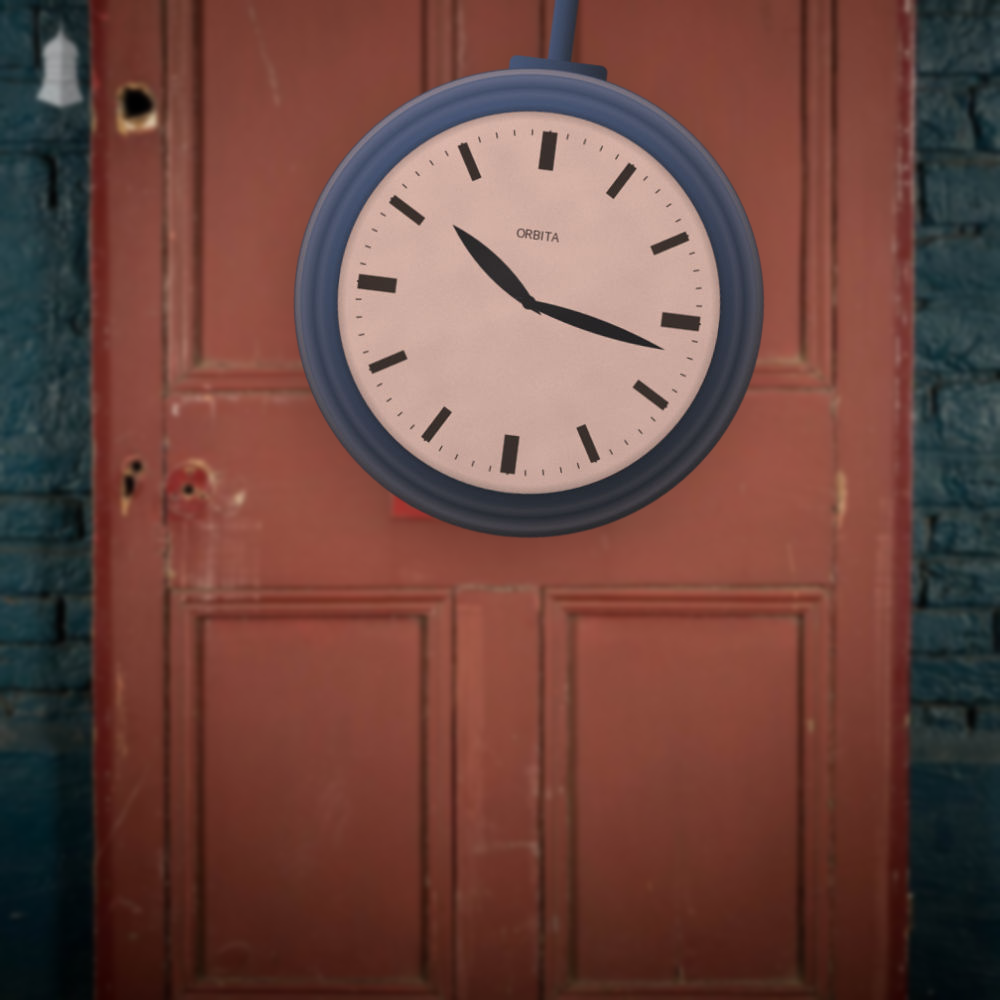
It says 10 h 17 min
